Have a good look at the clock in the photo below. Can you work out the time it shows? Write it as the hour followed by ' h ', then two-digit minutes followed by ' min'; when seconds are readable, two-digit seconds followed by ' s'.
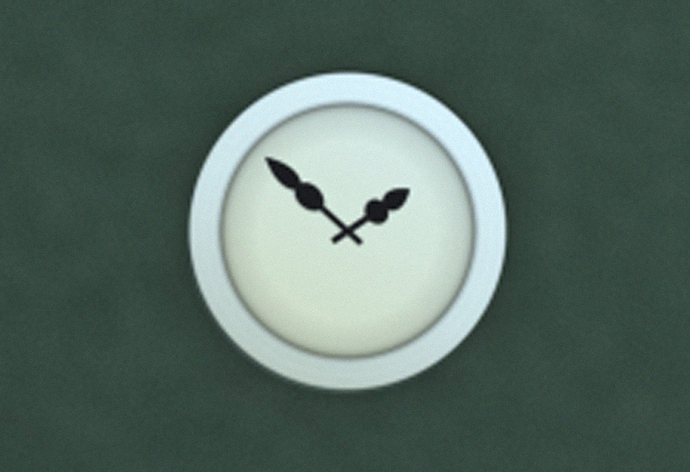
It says 1 h 52 min
